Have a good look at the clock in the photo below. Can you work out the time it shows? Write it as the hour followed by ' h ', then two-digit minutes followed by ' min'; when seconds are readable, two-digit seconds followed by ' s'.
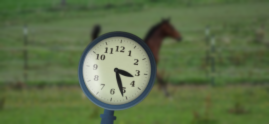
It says 3 h 26 min
